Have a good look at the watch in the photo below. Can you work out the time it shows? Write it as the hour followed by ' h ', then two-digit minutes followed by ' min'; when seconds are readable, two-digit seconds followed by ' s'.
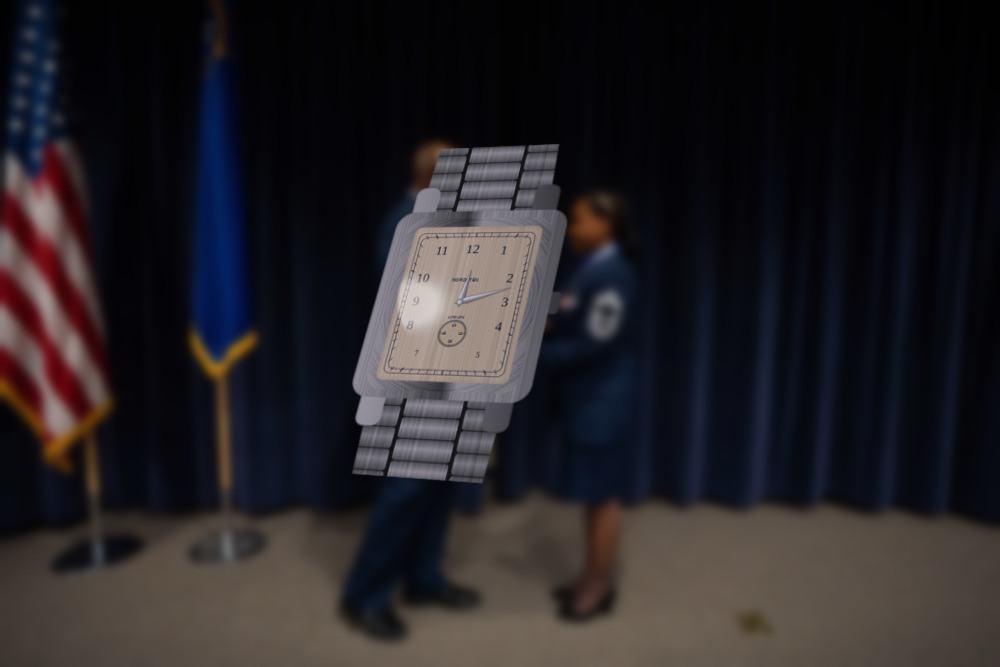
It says 12 h 12 min
